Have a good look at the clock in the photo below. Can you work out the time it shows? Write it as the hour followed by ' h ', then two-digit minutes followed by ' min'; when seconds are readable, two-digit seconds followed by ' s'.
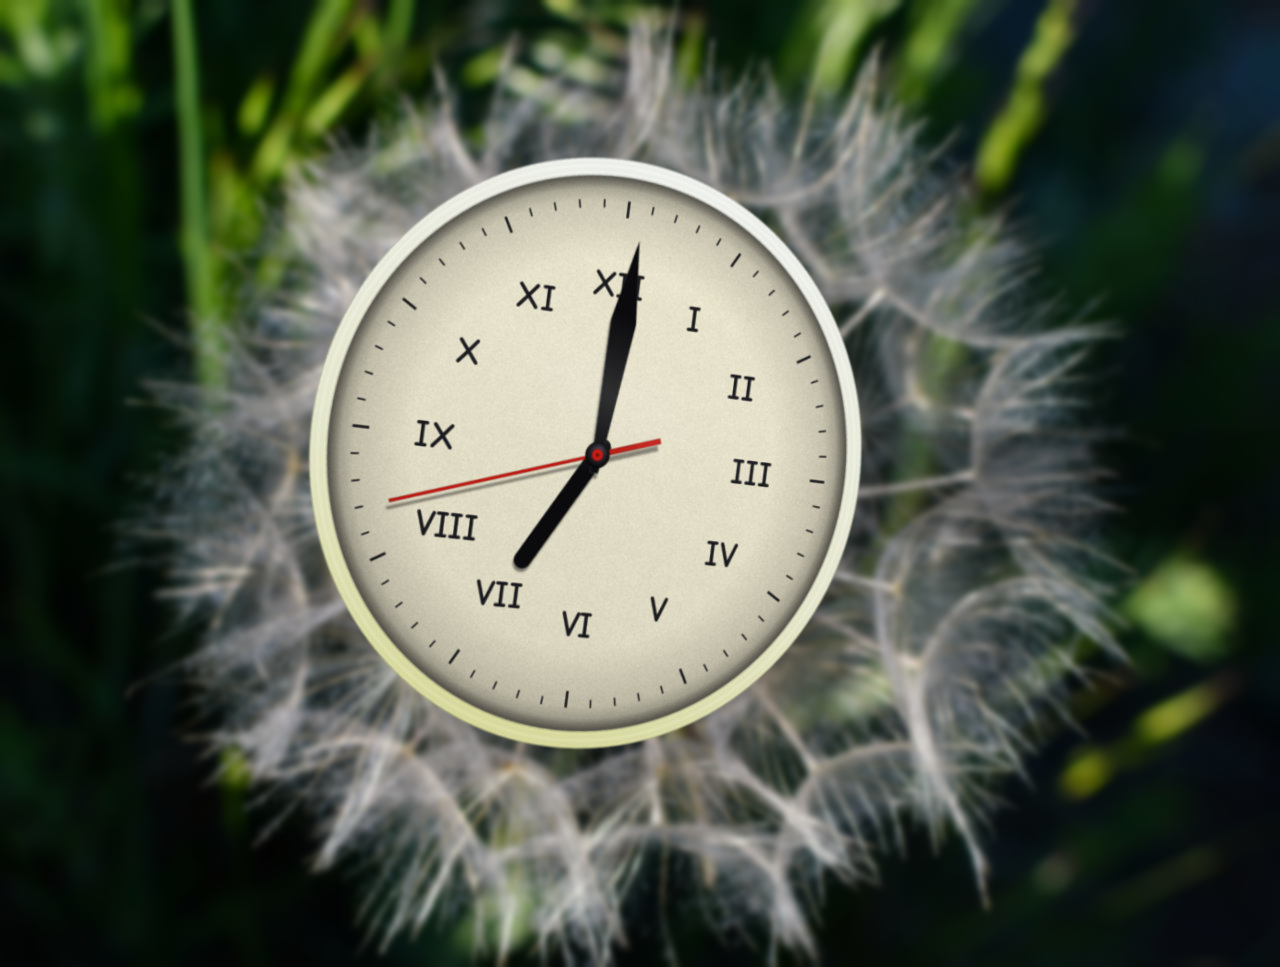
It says 7 h 00 min 42 s
